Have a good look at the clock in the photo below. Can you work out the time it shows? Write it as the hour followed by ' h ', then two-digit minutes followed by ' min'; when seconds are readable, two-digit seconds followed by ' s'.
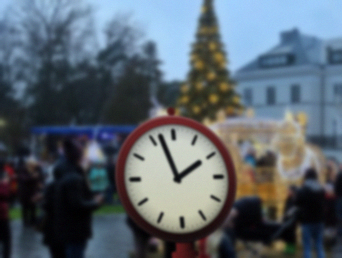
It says 1 h 57 min
